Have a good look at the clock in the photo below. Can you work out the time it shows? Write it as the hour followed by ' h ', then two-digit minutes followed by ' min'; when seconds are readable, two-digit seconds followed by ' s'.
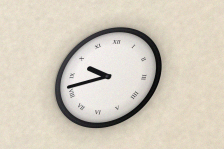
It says 9 h 42 min
